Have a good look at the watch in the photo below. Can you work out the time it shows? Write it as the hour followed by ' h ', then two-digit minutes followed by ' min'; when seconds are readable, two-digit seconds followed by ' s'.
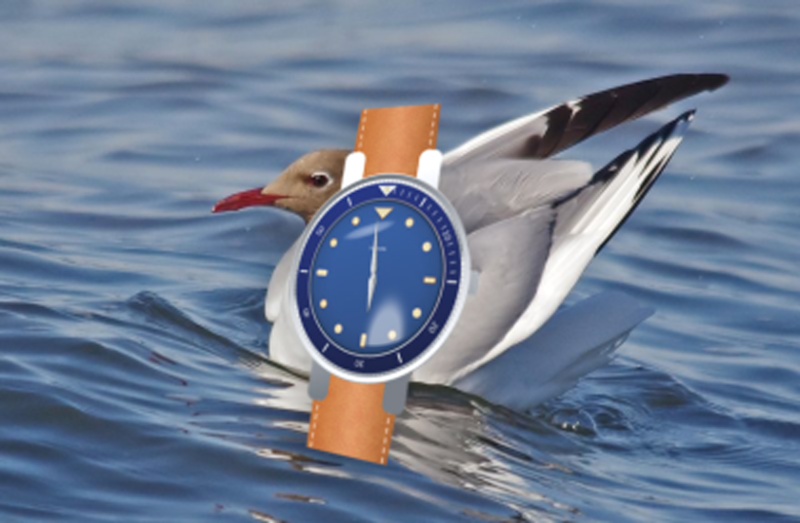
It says 5 h 59 min
